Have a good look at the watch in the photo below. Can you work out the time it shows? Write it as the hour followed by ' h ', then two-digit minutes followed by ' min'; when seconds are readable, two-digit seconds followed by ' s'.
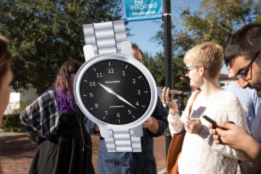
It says 10 h 22 min
